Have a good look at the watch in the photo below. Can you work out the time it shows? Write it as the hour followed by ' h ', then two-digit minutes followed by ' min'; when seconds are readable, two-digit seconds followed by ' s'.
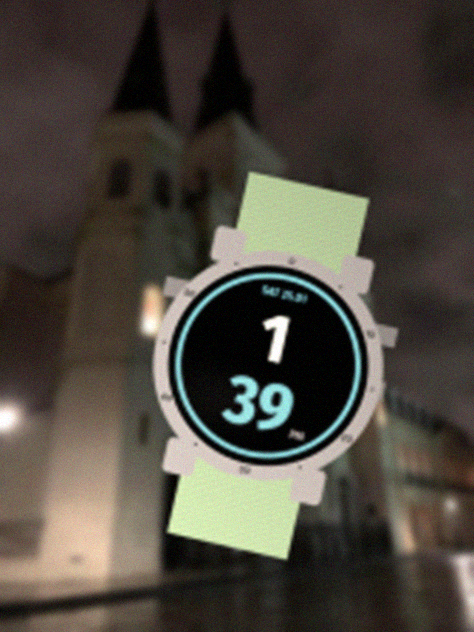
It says 1 h 39 min
